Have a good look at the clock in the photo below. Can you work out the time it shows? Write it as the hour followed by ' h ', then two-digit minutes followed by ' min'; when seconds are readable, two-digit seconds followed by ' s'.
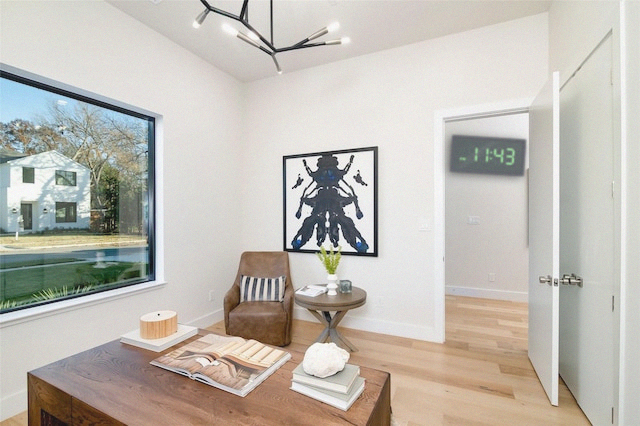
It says 11 h 43 min
